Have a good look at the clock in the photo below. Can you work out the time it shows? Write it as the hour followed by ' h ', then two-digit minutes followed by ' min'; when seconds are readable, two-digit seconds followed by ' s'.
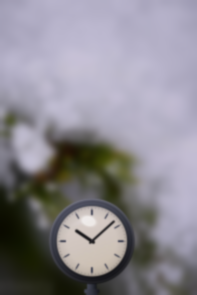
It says 10 h 08 min
